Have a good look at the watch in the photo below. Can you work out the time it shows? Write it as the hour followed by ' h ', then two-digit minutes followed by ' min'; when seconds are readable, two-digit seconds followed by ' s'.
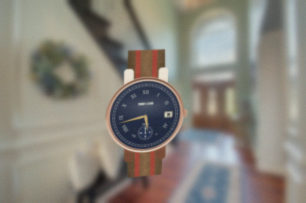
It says 5 h 43 min
